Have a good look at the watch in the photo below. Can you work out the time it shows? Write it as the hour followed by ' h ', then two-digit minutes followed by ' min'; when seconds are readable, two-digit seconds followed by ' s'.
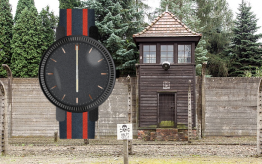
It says 6 h 00 min
